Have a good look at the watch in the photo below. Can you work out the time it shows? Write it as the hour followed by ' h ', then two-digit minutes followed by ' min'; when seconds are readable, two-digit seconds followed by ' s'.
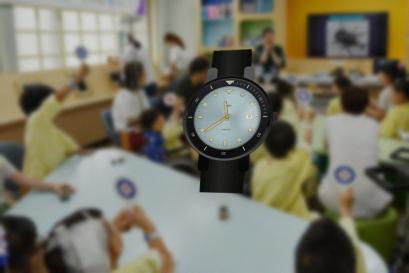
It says 11 h 39 min
